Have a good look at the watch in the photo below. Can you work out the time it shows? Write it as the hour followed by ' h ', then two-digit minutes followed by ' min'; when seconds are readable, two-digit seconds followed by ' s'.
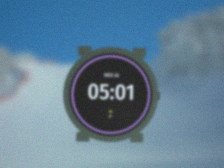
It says 5 h 01 min
